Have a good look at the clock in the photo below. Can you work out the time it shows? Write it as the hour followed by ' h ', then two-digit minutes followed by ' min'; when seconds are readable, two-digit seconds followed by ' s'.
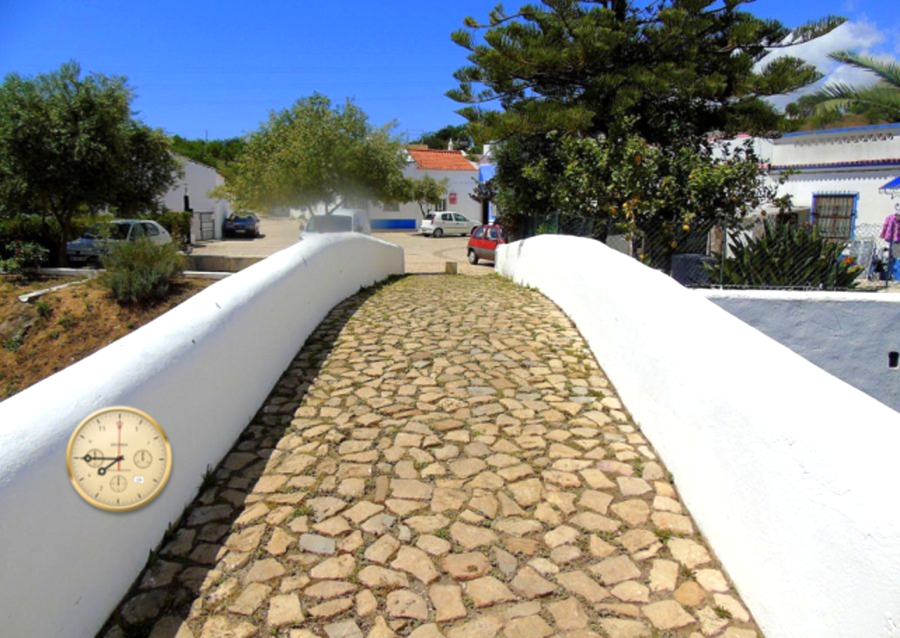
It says 7 h 45 min
